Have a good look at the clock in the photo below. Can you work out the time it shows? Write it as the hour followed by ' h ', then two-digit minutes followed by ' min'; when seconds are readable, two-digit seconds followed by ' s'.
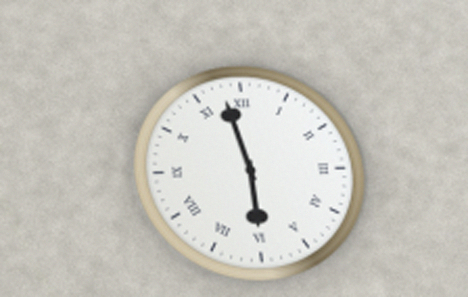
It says 5 h 58 min
